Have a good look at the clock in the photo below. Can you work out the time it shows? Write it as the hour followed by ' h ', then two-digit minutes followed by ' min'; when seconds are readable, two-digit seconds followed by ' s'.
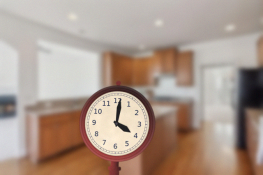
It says 4 h 01 min
